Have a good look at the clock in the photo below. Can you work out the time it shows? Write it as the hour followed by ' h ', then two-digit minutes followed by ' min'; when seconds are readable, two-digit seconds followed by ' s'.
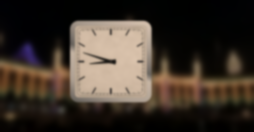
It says 8 h 48 min
